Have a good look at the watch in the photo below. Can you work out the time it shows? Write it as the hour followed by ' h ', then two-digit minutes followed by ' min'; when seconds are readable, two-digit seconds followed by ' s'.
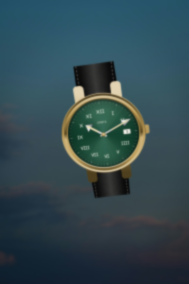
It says 10 h 11 min
